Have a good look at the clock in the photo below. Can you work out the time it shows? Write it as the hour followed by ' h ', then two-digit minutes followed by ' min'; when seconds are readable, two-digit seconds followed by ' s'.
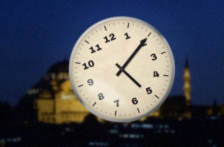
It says 5 h 10 min
